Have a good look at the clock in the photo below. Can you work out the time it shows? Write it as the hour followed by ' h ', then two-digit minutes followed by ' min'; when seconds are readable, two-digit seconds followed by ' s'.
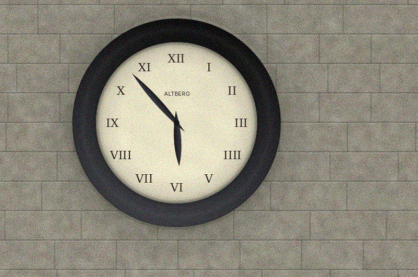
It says 5 h 53 min
